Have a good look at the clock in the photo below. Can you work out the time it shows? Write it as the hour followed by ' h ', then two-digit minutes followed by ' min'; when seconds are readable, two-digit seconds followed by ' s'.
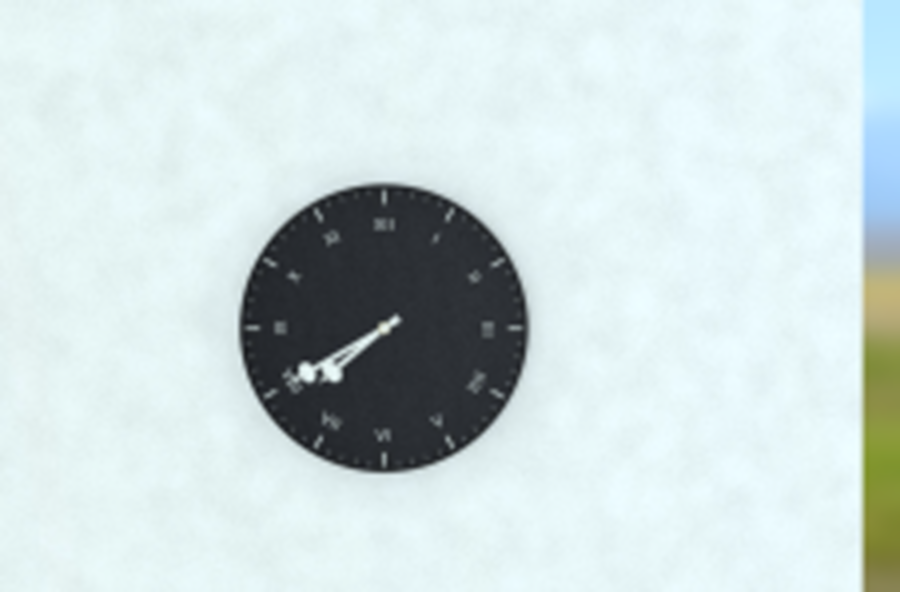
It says 7 h 40 min
